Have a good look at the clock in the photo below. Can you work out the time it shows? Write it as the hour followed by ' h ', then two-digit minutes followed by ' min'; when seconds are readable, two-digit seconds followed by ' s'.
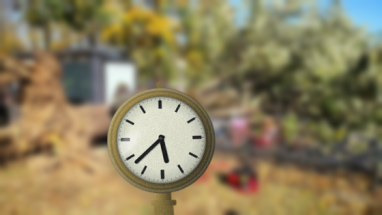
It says 5 h 38 min
